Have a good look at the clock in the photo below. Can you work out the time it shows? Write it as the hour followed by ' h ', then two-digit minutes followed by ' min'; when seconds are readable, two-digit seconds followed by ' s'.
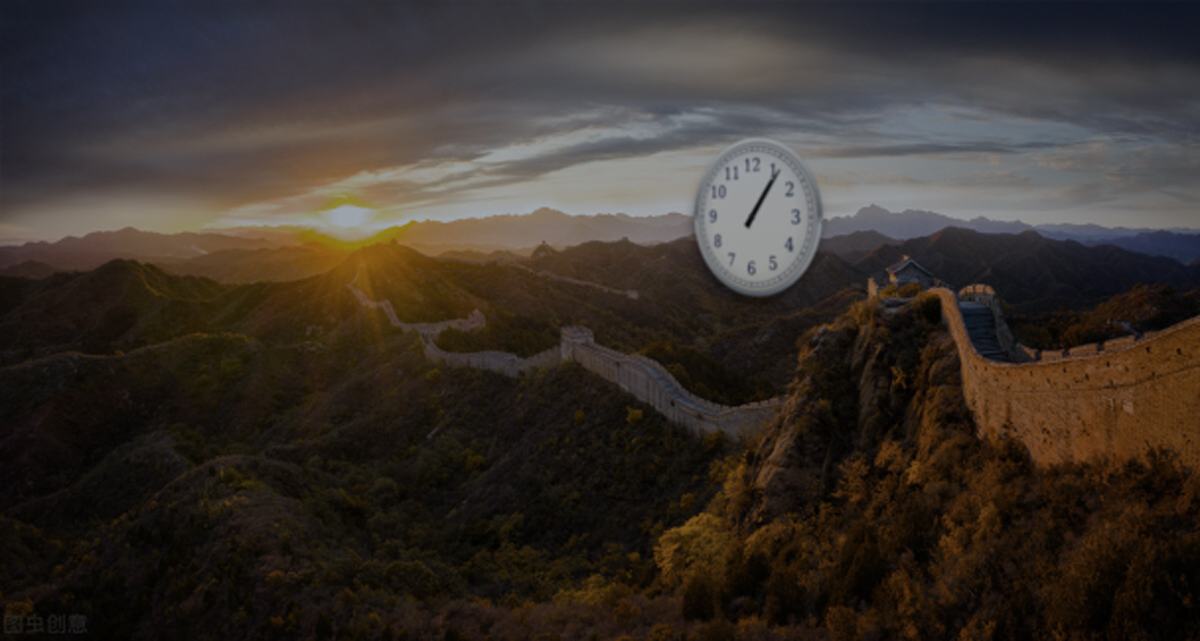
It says 1 h 06 min
